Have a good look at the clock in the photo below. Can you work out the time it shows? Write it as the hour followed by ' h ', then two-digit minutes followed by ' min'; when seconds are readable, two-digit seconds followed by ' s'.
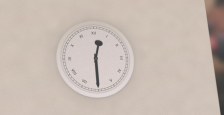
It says 12 h 30 min
